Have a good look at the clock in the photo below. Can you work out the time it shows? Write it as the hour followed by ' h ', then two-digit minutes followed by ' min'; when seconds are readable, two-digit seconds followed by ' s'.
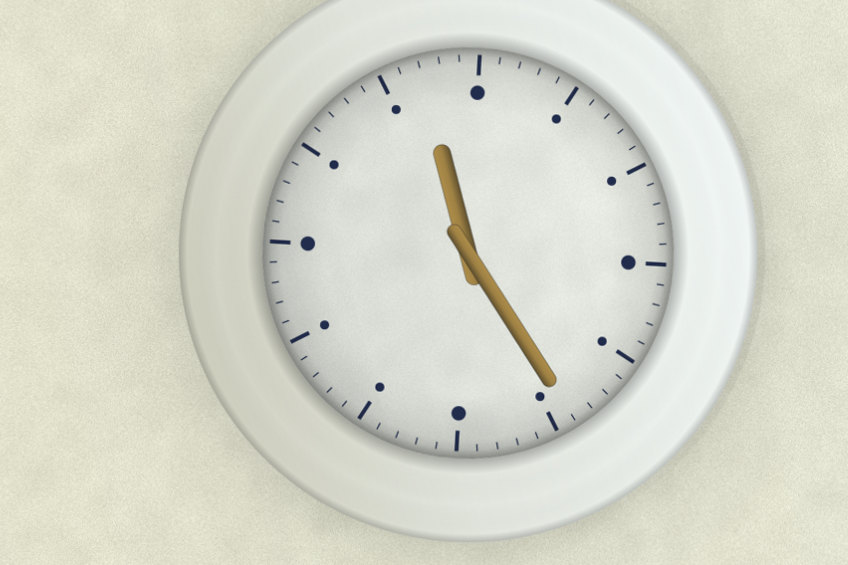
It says 11 h 24 min
